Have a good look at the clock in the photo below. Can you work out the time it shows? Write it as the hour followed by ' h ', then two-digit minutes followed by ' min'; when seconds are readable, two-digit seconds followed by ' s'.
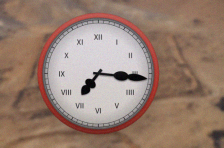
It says 7 h 16 min
